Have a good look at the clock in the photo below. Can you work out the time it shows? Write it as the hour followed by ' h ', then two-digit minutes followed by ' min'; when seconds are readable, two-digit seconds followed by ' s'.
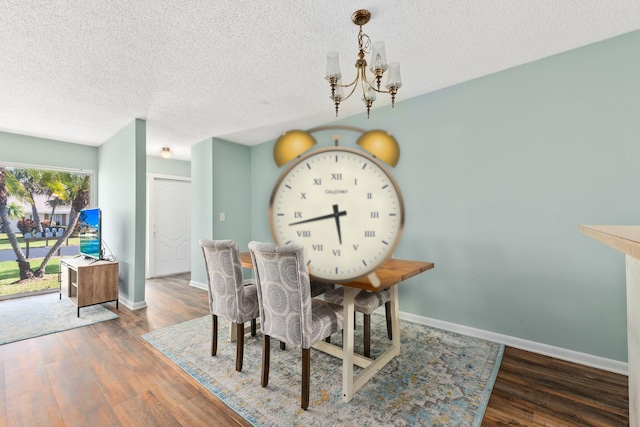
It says 5 h 43 min
